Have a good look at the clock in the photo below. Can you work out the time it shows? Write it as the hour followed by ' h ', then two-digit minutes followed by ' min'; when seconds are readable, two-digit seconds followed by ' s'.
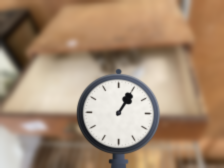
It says 1 h 05 min
